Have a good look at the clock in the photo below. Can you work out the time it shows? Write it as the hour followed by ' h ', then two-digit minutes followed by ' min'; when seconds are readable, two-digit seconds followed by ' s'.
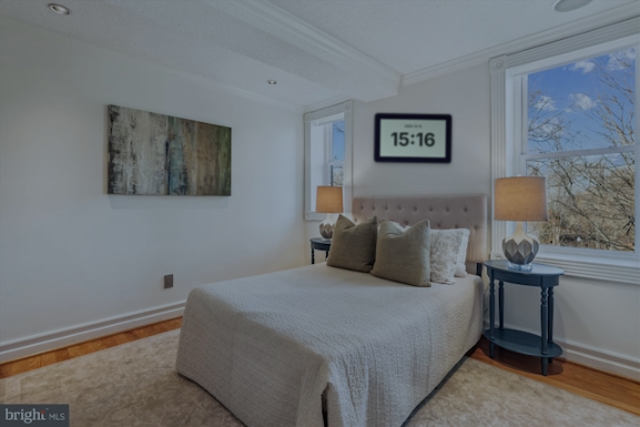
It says 15 h 16 min
